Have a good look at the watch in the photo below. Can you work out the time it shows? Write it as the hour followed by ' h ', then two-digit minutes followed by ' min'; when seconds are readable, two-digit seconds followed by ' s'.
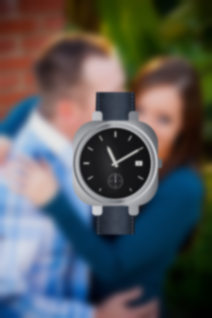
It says 11 h 10 min
